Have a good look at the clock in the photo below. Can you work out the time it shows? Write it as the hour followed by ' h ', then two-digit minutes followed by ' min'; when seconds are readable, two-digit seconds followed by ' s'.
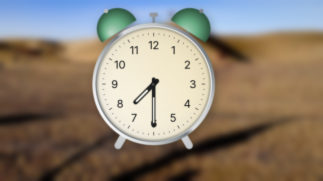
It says 7 h 30 min
